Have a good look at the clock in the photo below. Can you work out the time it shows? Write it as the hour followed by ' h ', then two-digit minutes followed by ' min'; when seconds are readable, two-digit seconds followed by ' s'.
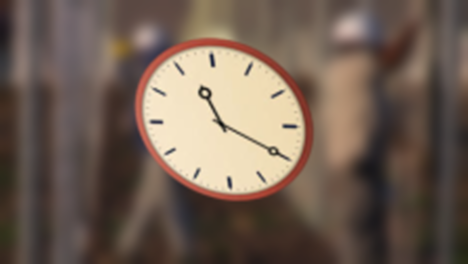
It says 11 h 20 min
